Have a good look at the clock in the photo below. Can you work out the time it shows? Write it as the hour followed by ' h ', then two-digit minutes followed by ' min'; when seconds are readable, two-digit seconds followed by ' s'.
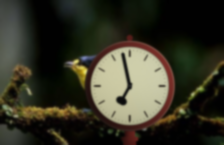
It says 6 h 58 min
